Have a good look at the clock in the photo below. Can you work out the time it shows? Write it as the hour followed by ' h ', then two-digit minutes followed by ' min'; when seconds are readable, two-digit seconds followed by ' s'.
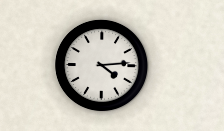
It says 4 h 14 min
